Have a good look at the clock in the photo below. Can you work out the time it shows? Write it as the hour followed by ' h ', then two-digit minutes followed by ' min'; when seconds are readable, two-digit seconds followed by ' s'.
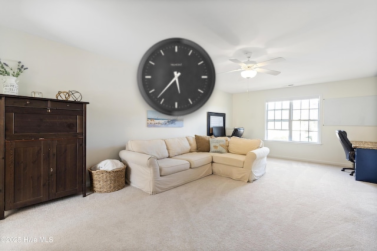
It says 5 h 37 min
